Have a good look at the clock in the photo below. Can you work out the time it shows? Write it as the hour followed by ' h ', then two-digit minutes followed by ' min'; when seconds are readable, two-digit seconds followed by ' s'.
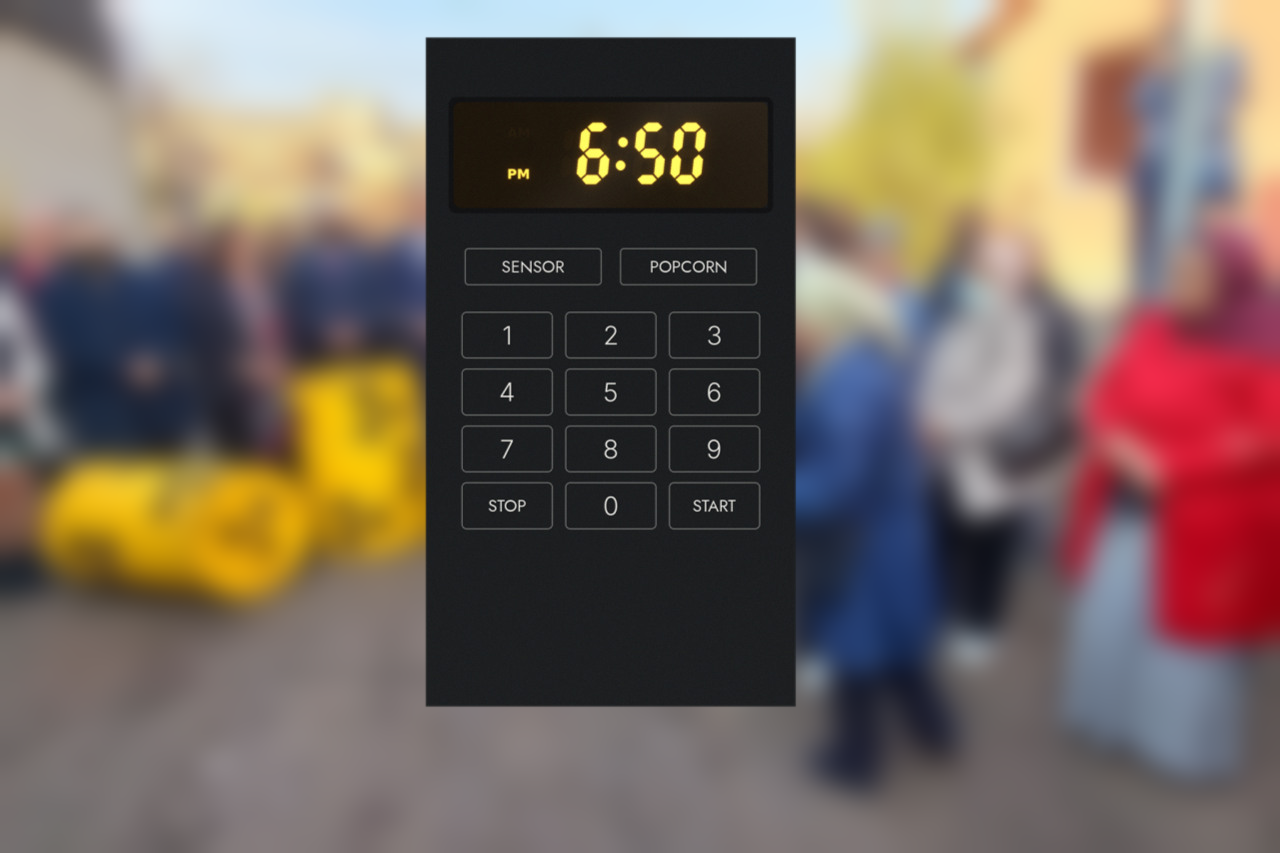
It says 6 h 50 min
